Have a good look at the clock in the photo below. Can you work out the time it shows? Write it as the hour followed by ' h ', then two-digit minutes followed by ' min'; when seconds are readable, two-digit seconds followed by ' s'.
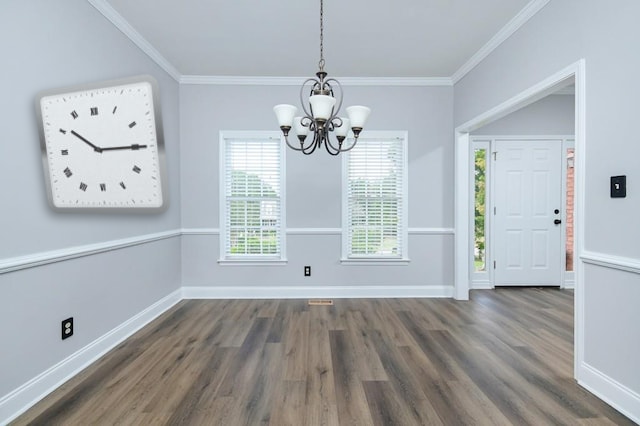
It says 10 h 15 min
